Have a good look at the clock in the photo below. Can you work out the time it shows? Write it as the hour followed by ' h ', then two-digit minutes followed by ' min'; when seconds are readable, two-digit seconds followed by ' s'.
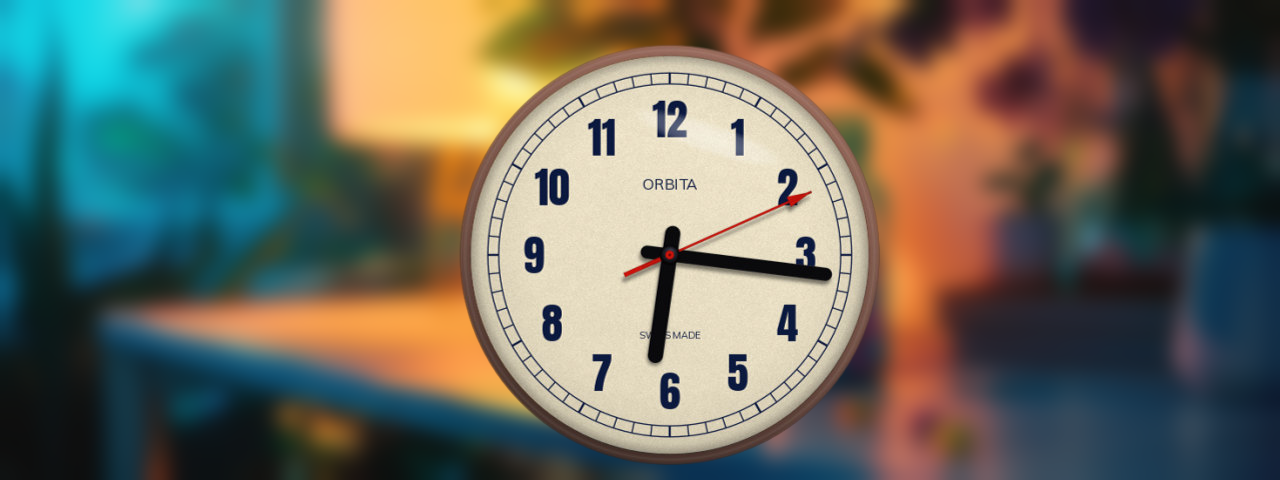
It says 6 h 16 min 11 s
